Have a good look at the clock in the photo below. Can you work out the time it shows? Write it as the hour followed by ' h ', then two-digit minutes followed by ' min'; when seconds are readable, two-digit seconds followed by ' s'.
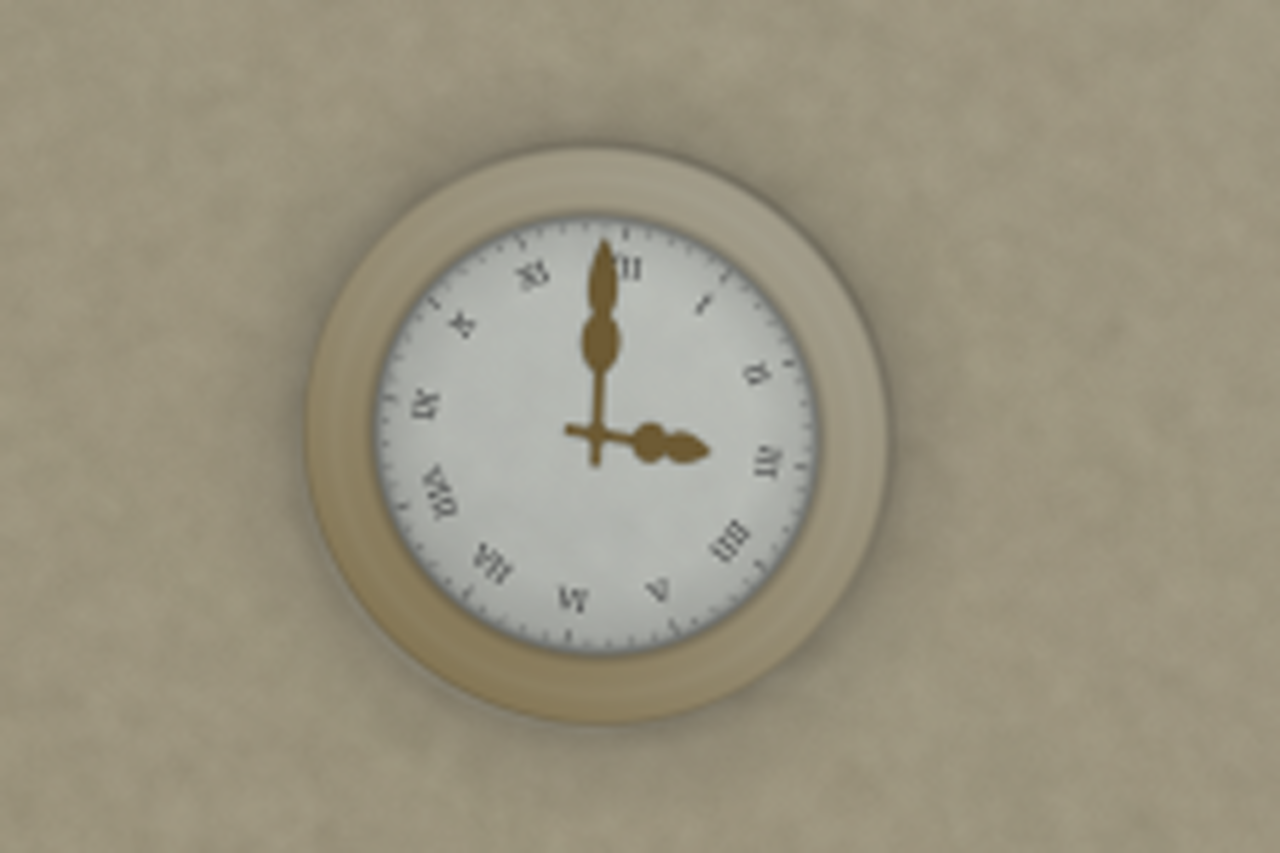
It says 2 h 59 min
